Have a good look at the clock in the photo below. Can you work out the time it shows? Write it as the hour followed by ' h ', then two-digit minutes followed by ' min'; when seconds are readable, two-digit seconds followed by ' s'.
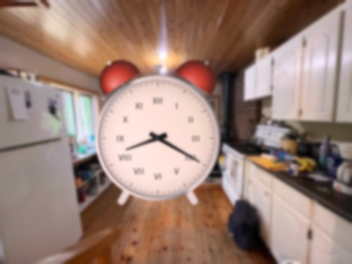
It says 8 h 20 min
